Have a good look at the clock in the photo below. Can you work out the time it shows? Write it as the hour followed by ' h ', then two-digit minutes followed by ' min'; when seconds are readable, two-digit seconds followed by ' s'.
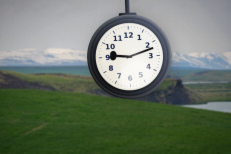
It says 9 h 12 min
